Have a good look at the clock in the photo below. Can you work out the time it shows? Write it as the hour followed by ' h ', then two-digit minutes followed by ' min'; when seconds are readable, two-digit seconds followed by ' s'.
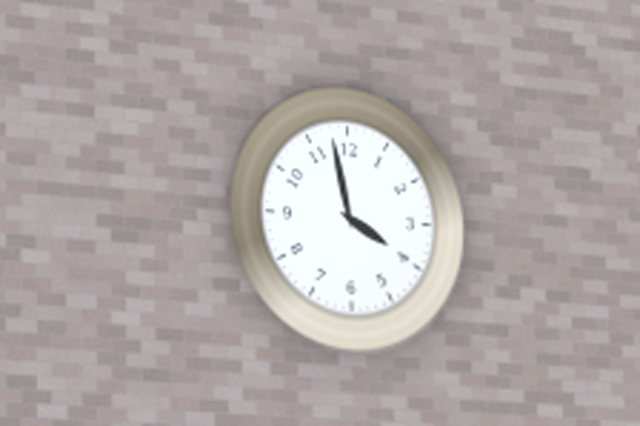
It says 3 h 58 min
